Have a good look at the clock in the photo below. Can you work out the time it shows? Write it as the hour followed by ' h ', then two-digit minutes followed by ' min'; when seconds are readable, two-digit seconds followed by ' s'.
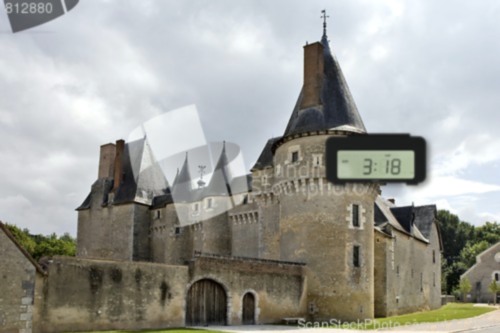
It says 3 h 18 min
